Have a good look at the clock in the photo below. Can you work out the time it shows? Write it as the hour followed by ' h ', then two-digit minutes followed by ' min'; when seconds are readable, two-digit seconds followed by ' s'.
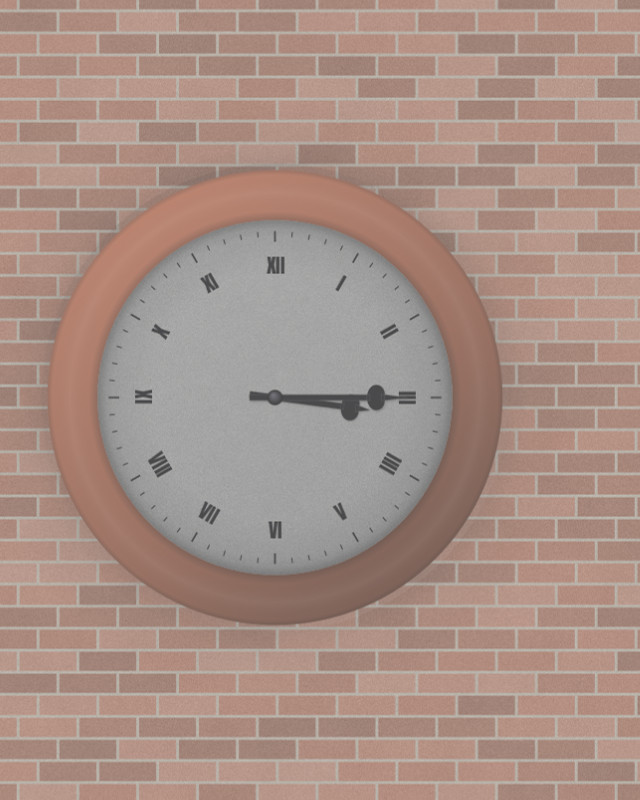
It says 3 h 15 min
